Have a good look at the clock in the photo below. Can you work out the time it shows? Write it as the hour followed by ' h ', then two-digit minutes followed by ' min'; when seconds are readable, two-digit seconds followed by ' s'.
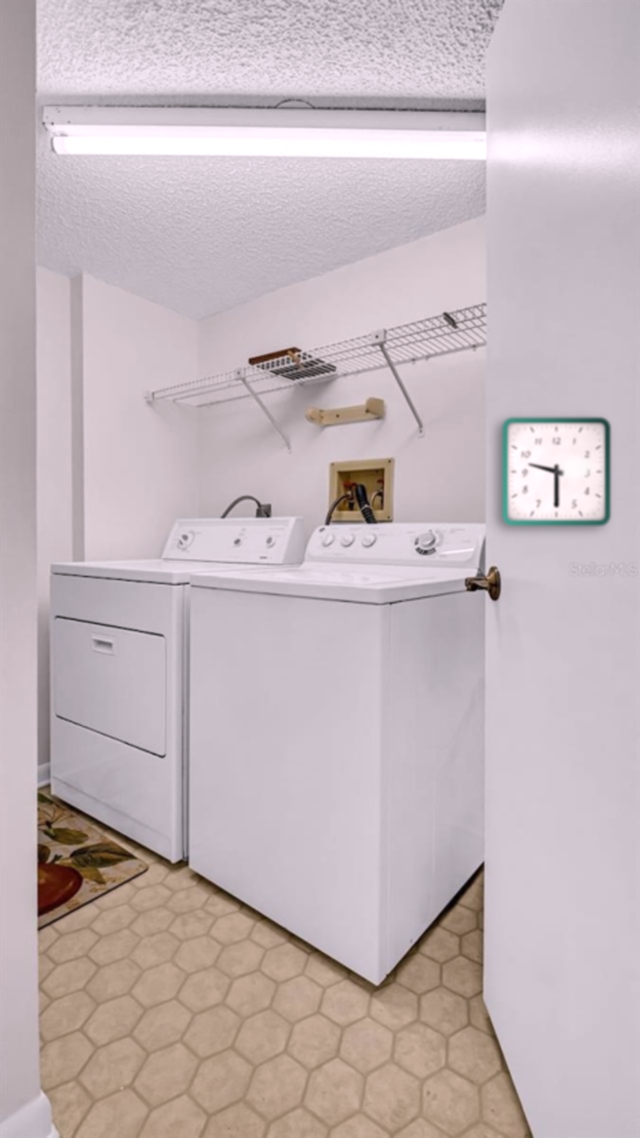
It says 9 h 30 min
